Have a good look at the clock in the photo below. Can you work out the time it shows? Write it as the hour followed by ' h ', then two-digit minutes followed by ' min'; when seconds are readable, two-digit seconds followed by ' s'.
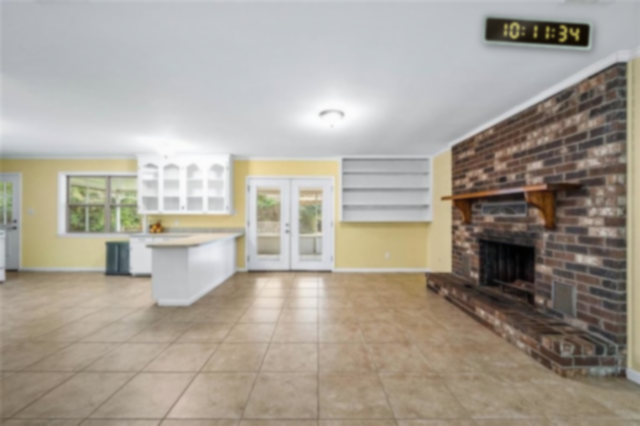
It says 10 h 11 min 34 s
